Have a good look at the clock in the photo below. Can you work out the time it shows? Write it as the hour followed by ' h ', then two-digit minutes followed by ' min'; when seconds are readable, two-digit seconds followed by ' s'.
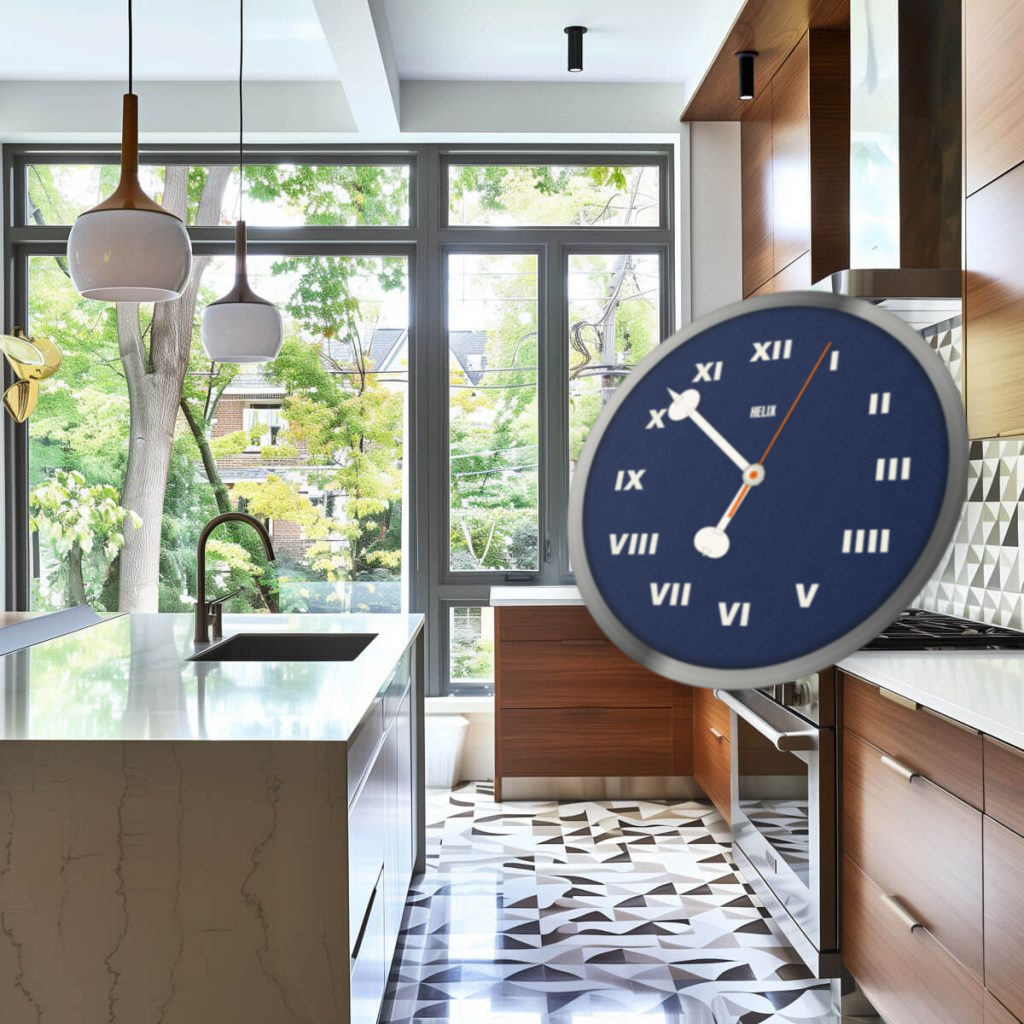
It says 6 h 52 min 04 s
